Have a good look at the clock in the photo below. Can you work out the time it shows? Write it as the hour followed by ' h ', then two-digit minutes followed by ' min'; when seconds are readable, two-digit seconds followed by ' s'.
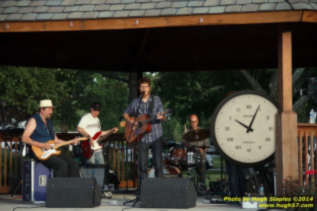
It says 10 h 04 min
